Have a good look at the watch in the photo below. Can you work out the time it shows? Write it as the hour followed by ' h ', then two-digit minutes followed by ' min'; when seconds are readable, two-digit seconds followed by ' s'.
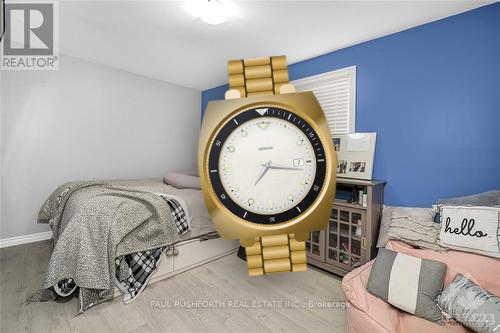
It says 7 h 17 min
